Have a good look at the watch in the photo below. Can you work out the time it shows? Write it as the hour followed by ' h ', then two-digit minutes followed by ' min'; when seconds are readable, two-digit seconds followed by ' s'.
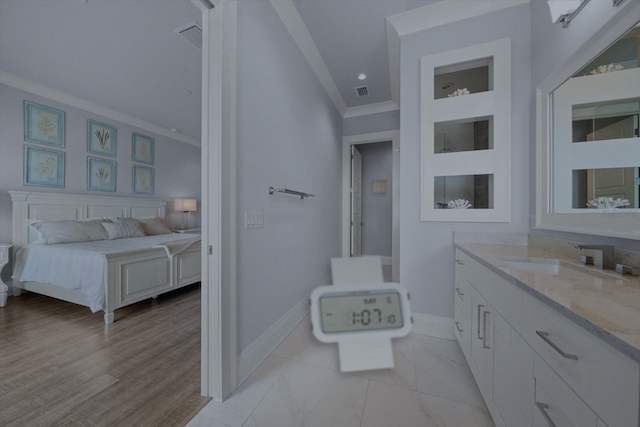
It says 1 h 07 min
